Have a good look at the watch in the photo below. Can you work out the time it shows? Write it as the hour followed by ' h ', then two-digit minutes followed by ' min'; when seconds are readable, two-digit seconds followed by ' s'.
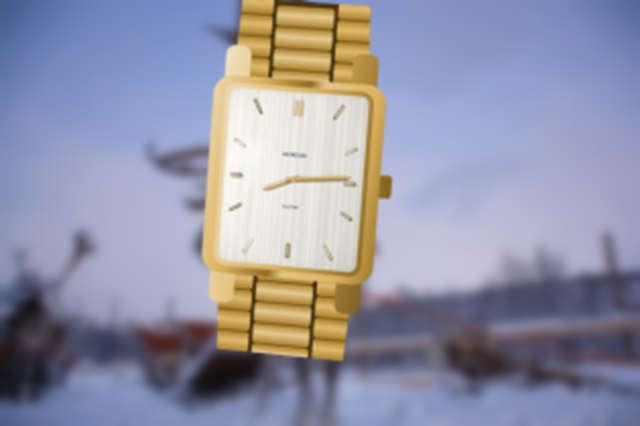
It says 8 h 14 min
